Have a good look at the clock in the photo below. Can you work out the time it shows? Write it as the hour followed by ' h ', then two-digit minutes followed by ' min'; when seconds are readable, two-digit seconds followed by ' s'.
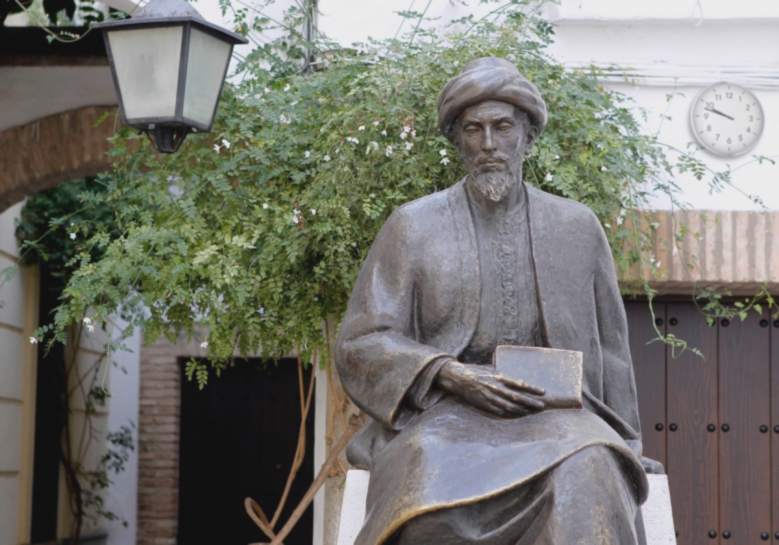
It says 9 h 48 min
